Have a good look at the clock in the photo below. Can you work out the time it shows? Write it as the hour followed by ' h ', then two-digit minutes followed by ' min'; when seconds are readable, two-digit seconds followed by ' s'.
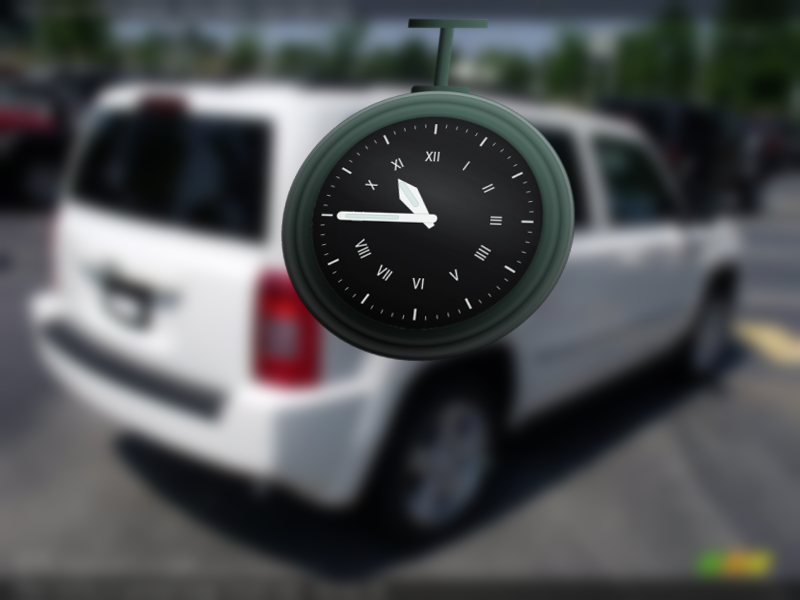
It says 10 h 45 min
